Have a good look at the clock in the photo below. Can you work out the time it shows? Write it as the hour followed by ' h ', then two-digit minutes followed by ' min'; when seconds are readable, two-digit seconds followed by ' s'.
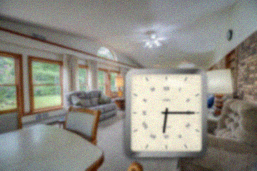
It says 6 h 15 min
